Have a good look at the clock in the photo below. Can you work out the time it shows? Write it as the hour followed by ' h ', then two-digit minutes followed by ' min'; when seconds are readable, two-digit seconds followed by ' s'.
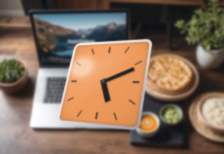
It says 5 h 11 min
